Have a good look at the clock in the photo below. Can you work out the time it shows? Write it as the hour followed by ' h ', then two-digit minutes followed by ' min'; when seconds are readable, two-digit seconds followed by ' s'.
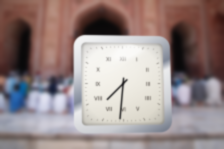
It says 7 h 31 min
